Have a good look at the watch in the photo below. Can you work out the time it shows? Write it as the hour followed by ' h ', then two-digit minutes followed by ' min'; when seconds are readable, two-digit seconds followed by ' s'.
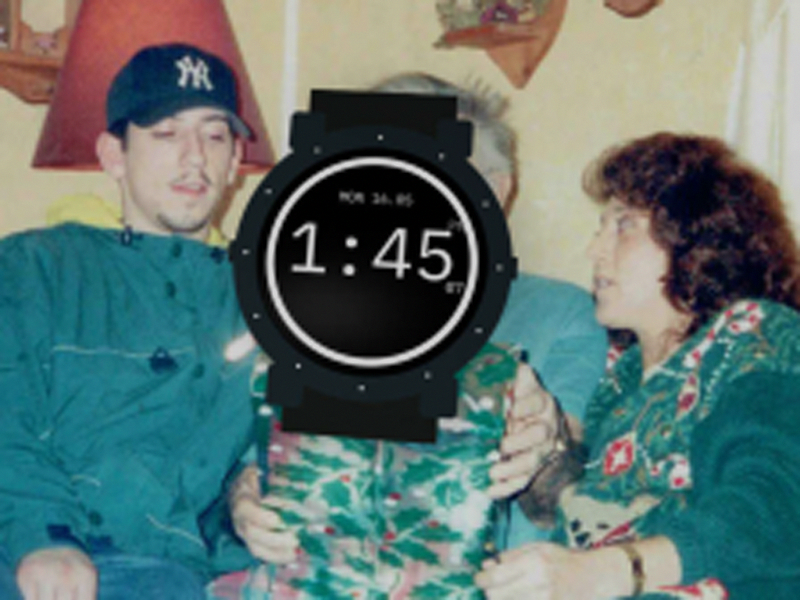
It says 1 h 45 min
